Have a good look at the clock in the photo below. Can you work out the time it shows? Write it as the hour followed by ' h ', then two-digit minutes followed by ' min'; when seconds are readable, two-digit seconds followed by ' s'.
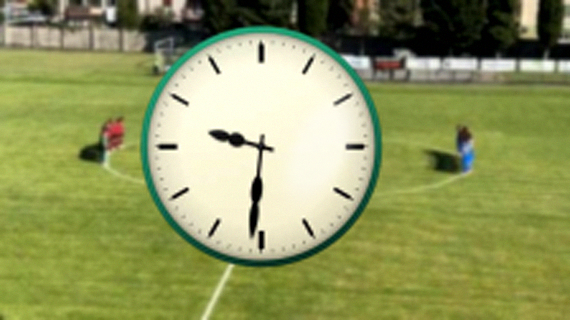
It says 9 h 31 min
